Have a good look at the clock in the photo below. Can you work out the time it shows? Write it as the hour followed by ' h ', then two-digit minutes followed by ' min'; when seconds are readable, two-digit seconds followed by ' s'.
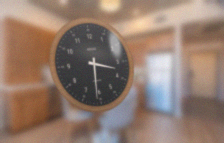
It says 3 h 31 min
